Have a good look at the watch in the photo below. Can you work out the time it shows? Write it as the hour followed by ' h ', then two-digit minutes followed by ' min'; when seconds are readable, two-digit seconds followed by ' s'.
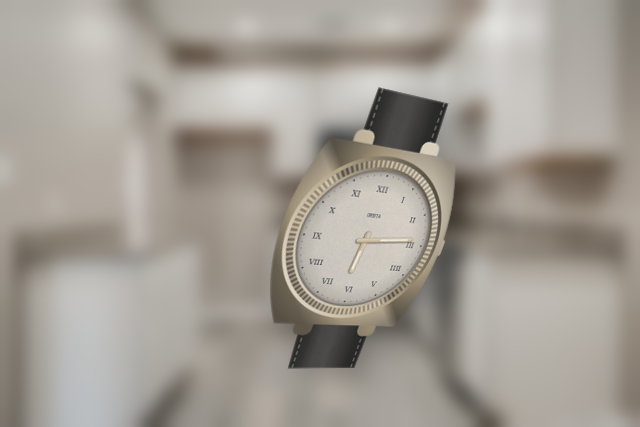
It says 6 h 14 min
